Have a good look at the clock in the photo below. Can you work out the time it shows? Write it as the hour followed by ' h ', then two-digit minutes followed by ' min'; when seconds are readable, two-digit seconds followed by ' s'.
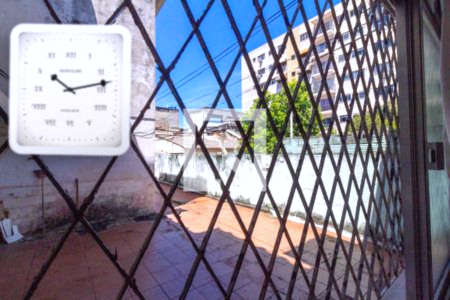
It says 10 h 13 min
